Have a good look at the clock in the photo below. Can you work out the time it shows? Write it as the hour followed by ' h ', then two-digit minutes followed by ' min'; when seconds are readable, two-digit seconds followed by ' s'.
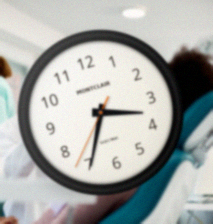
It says 3 h 34 min 37 s
